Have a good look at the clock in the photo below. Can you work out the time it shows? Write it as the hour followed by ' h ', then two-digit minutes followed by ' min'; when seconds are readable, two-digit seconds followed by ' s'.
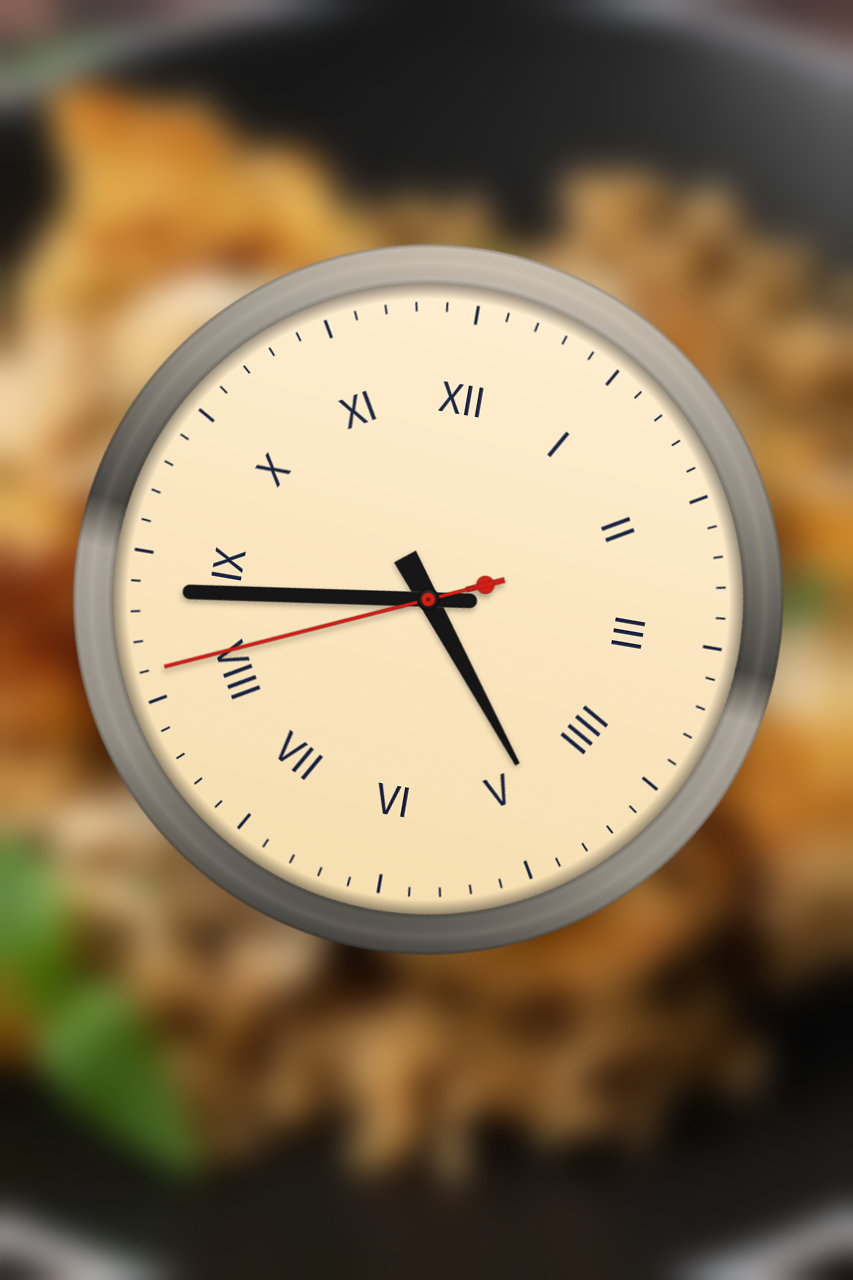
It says 4 h 43 min 41 s
